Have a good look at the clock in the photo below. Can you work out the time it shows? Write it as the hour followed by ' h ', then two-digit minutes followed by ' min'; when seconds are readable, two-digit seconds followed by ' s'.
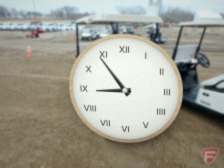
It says 8 h 54 min
